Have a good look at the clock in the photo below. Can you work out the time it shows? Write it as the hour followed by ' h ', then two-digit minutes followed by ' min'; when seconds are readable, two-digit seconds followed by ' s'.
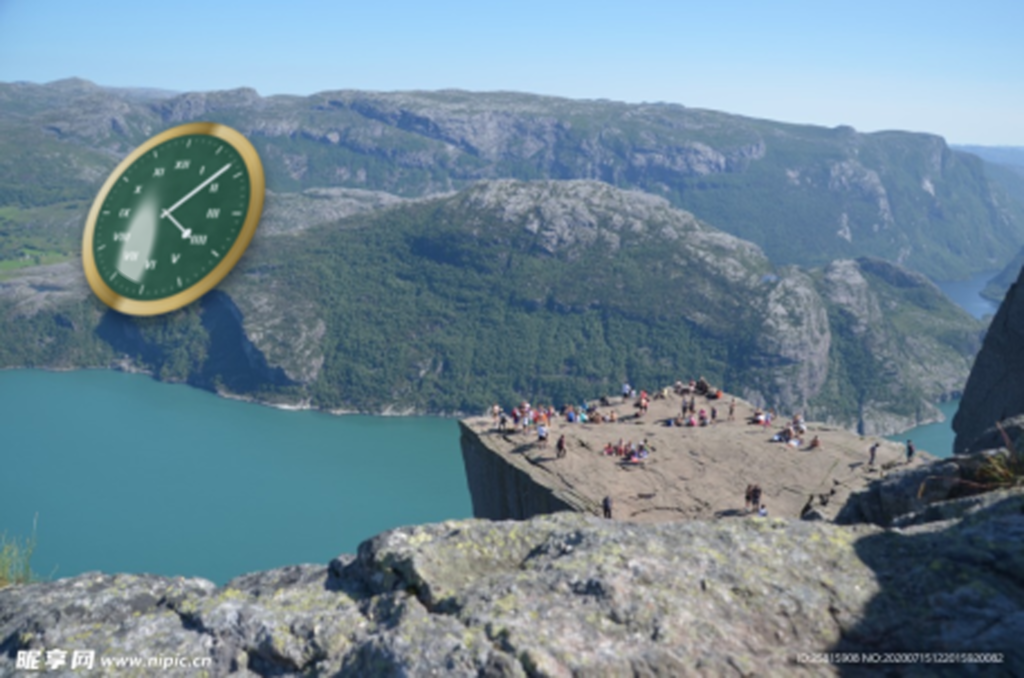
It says 4 h 08 min
